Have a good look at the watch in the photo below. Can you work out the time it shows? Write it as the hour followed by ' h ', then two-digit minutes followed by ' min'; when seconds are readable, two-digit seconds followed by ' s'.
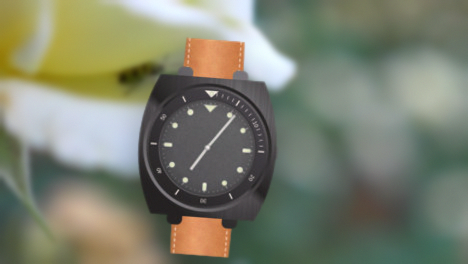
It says 7 h 06 min
